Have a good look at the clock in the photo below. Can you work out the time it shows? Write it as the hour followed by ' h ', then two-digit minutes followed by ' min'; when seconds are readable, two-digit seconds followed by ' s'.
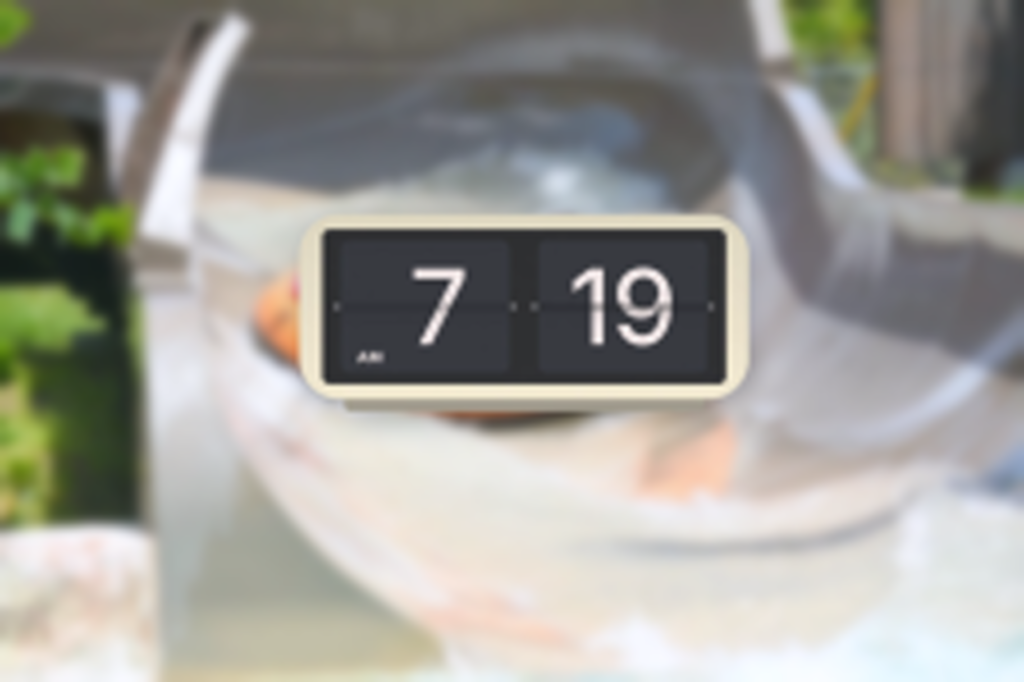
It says 7 h 19 min
